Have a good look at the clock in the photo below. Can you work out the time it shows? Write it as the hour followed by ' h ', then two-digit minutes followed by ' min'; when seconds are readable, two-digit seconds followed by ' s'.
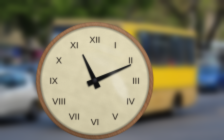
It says 11 h 11 min
